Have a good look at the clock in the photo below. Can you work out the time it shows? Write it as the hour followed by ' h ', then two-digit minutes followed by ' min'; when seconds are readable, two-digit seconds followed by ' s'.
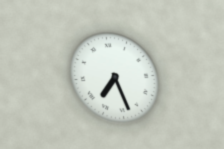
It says 7 h 28 min
